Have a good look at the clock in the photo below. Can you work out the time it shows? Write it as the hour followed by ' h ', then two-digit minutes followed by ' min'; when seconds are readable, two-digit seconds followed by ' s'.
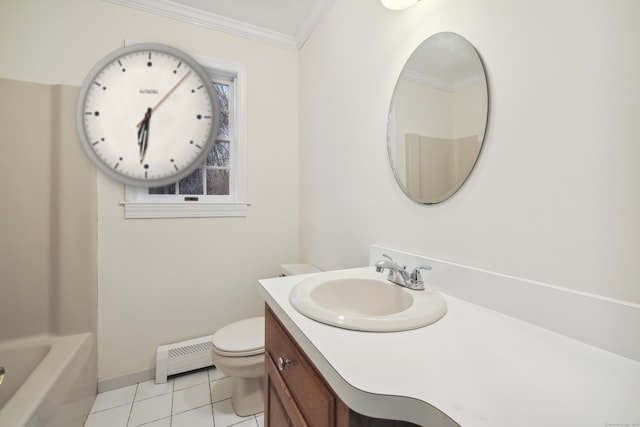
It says 6 h 31 min 07 s
